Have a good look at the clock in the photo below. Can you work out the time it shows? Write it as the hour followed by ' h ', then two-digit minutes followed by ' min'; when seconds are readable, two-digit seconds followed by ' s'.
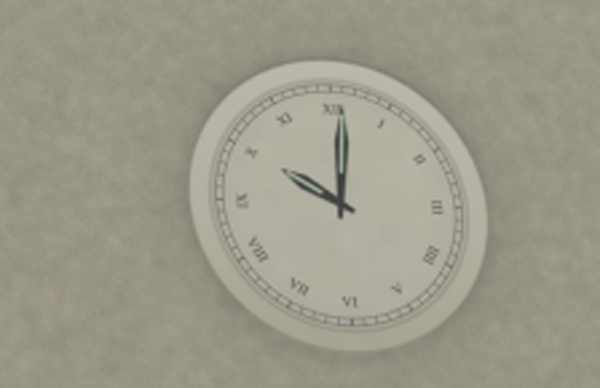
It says 10 h 01 min
